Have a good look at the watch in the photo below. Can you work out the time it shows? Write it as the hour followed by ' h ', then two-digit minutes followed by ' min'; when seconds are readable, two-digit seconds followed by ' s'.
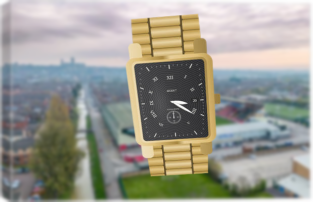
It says 3 h 21 min
